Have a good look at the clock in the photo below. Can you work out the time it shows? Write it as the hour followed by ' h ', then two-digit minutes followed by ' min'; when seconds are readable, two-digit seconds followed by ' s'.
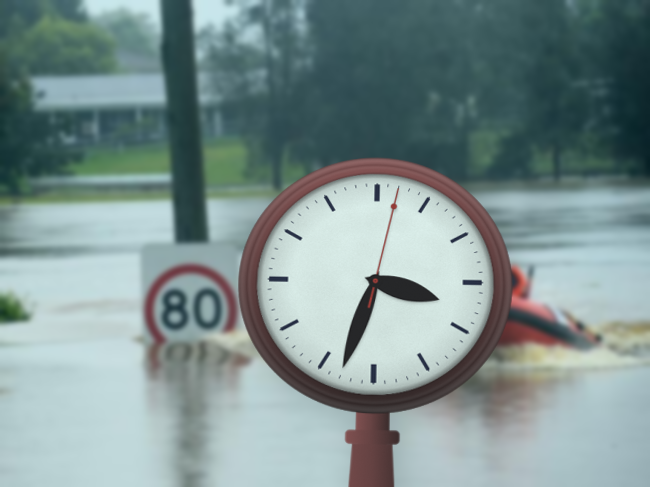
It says 3 h 33 min 02 s
